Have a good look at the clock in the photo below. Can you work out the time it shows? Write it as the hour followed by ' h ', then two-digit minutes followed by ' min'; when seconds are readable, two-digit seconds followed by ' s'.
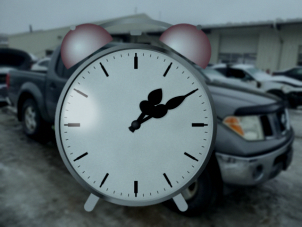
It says 1 h 10 min
